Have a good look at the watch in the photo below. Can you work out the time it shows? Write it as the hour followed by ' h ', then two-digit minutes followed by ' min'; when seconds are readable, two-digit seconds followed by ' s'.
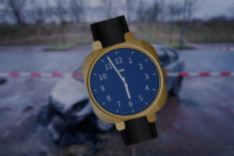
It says 5 h 57 min
